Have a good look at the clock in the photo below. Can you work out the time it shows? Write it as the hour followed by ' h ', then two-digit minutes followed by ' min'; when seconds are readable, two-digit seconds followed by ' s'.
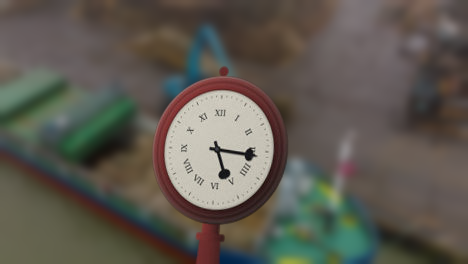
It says 5 h 16 min
